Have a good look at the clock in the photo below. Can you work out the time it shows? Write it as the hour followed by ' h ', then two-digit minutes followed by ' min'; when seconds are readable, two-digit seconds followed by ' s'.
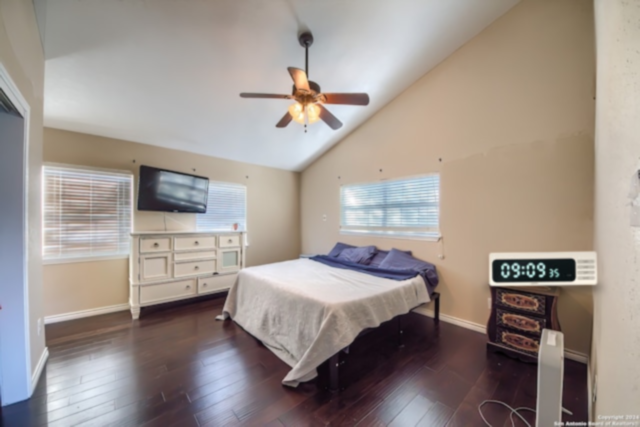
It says 9 h 09 min
